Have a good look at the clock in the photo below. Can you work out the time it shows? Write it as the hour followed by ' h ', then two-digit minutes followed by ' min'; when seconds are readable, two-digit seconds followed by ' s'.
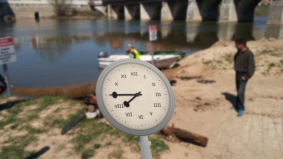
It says 7 h 45 min
